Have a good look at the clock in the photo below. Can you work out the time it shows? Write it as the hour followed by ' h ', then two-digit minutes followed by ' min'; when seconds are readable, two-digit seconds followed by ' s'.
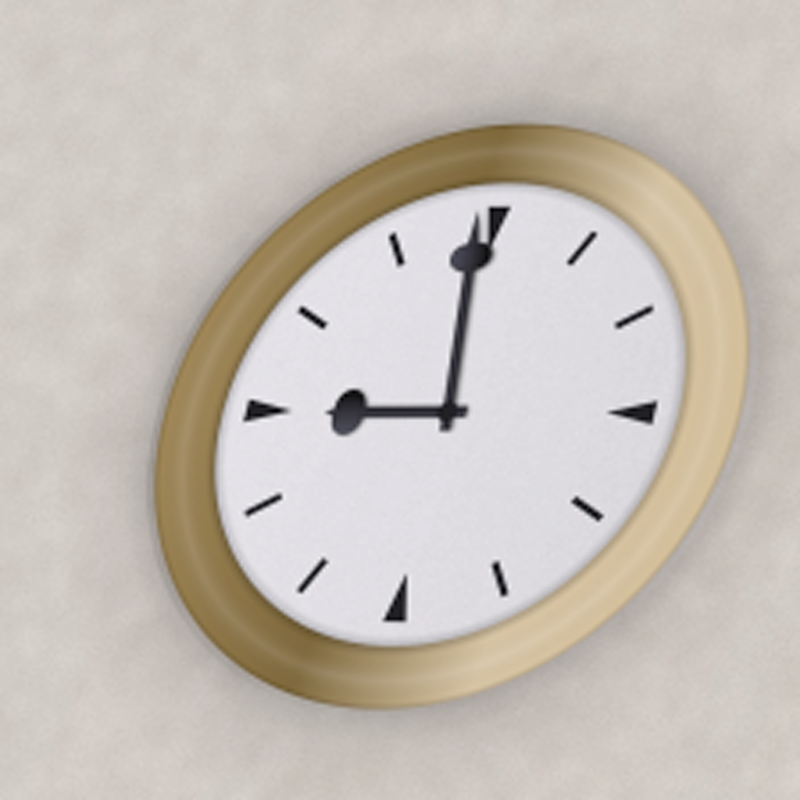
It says 8 h 59 min
